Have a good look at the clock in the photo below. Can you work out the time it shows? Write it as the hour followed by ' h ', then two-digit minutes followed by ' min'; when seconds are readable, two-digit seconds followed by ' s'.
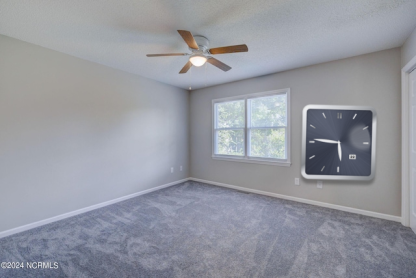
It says 5 h 46 min
